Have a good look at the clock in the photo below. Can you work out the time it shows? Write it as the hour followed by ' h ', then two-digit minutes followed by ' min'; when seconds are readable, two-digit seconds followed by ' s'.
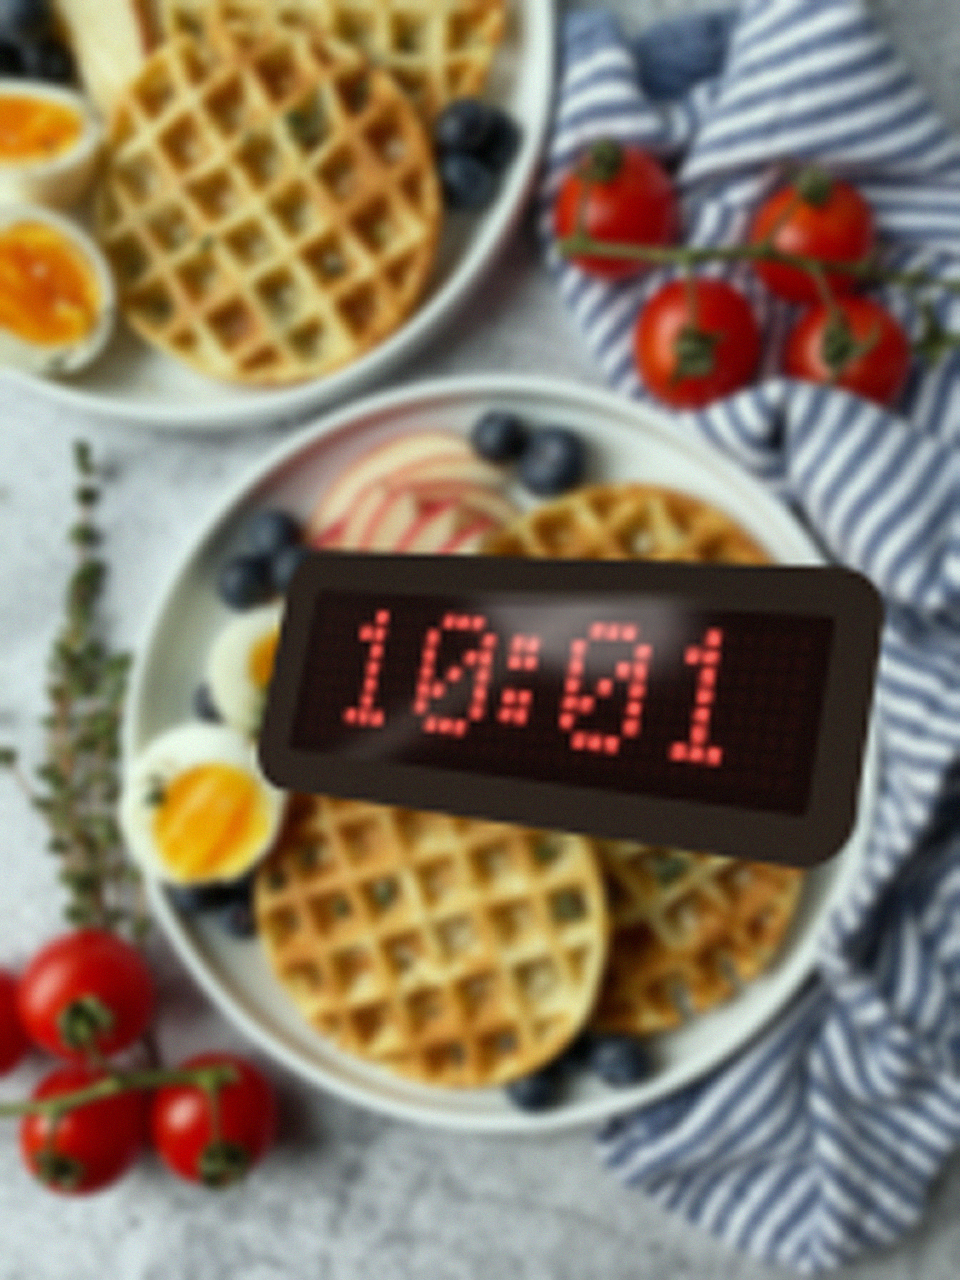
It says 10 h 01 min
